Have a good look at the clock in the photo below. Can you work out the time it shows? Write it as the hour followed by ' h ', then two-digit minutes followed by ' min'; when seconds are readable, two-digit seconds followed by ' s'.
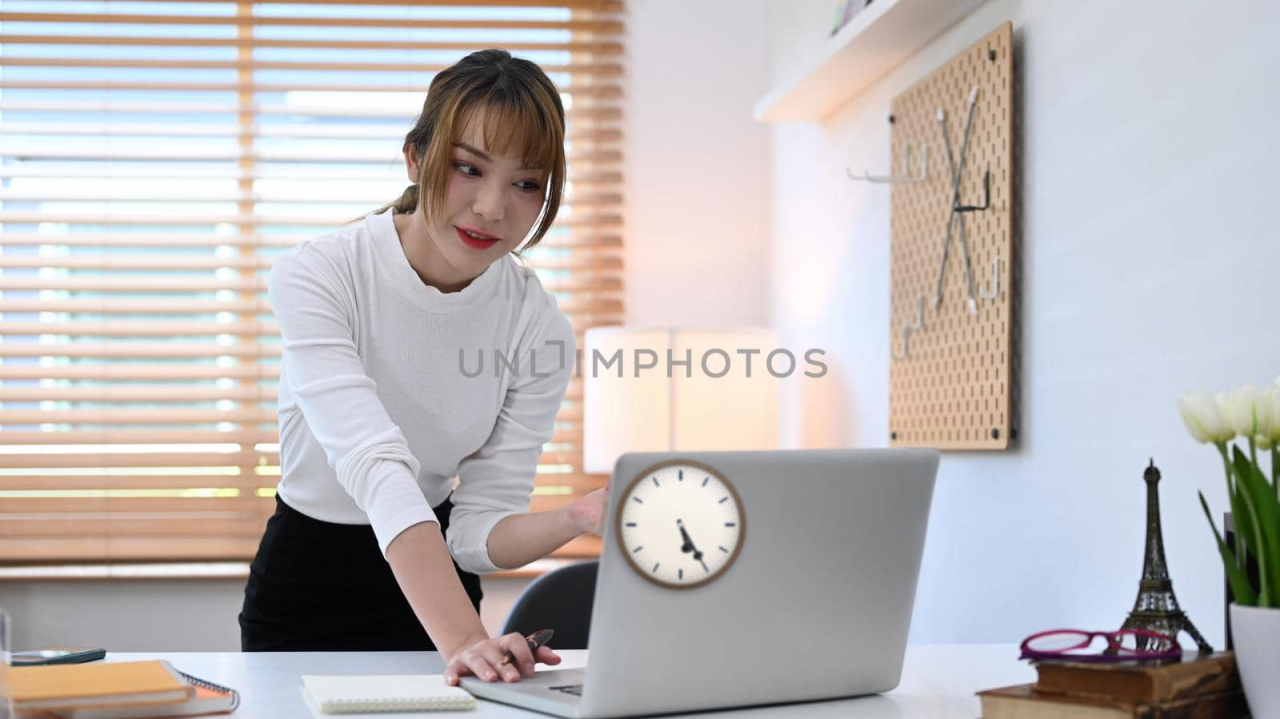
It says 5 h 25 min
